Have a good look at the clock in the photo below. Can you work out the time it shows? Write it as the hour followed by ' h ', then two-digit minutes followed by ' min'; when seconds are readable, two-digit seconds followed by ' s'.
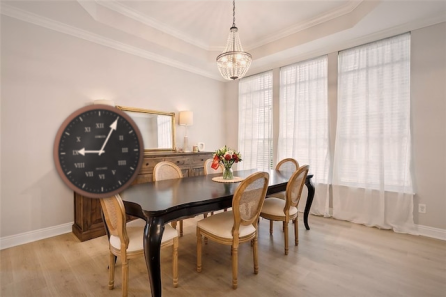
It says 9 h 05 min
